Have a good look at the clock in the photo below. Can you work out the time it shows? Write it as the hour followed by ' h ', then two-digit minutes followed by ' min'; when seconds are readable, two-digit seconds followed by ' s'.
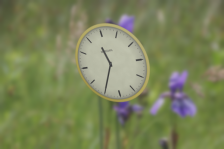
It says 11 h 35 min
